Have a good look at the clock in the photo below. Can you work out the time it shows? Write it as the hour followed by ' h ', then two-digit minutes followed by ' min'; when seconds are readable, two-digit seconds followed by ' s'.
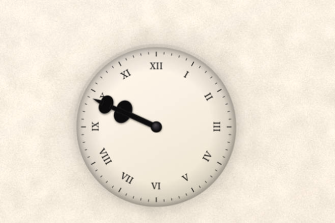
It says 9 h 49 min
